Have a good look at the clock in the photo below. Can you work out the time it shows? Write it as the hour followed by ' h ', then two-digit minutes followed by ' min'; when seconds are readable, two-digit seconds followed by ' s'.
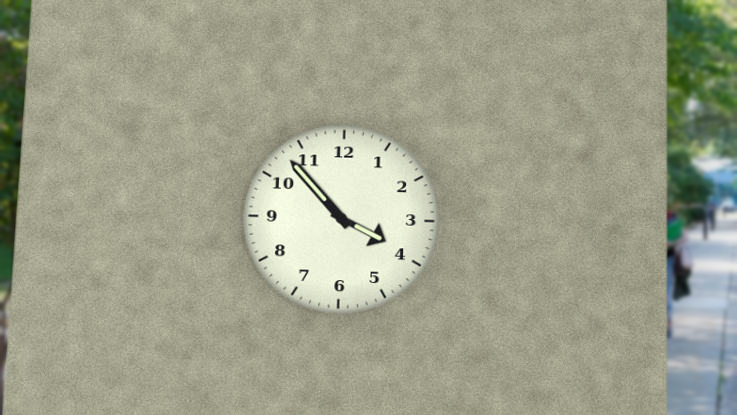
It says 3 h 53 min
